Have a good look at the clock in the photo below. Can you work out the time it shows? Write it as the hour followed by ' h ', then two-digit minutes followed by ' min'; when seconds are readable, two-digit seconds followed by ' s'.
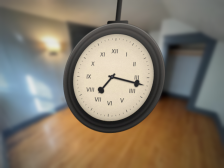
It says 7 h 17 min
